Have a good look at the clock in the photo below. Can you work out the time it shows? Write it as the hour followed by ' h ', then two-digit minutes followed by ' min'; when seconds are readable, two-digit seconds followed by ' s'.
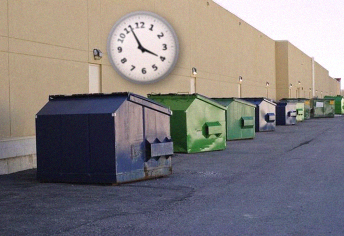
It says 3 h 56 min
